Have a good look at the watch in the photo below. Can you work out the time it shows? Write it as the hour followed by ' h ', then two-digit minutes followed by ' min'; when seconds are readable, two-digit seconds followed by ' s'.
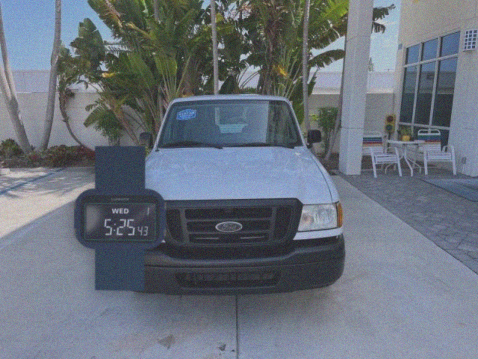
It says 5 h 25 min 43 s
